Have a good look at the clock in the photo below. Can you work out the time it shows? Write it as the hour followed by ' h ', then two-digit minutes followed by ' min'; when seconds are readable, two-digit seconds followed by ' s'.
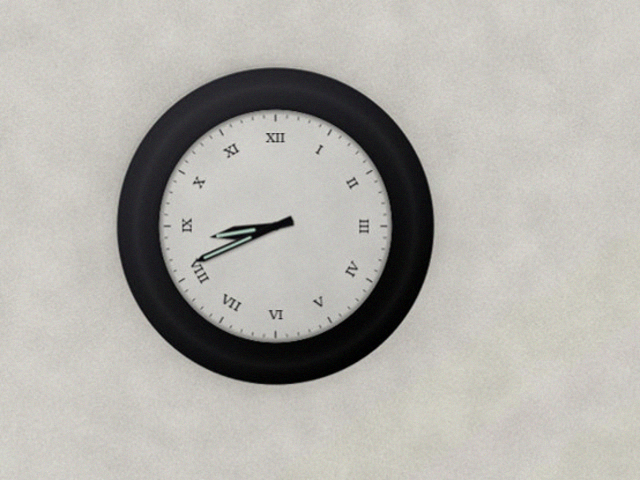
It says 8 h 41 min
